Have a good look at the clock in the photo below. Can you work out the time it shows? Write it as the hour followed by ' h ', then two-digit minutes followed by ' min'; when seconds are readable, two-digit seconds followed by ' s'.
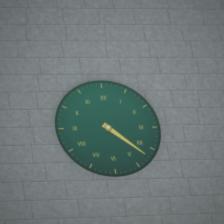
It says 4 h 22 min
